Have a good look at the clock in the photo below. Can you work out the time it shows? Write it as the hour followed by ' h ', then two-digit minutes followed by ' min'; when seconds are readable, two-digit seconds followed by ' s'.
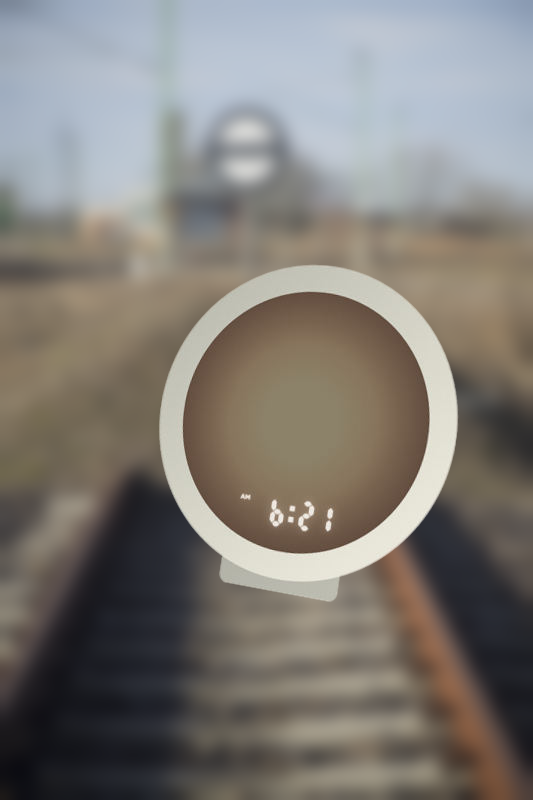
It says 6 h 21 min
